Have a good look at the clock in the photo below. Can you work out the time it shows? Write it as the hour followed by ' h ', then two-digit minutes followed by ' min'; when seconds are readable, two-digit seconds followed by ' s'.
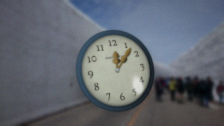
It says 12 h 07 min
